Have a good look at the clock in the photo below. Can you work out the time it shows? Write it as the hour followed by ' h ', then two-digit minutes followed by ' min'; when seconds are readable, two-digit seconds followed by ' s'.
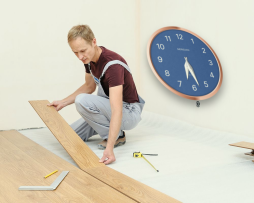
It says 6 h 28 min
